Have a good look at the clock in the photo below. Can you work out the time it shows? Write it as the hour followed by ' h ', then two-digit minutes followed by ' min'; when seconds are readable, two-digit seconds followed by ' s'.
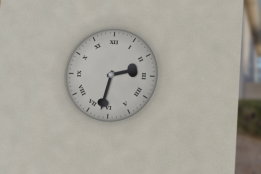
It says 2 h 32 min
